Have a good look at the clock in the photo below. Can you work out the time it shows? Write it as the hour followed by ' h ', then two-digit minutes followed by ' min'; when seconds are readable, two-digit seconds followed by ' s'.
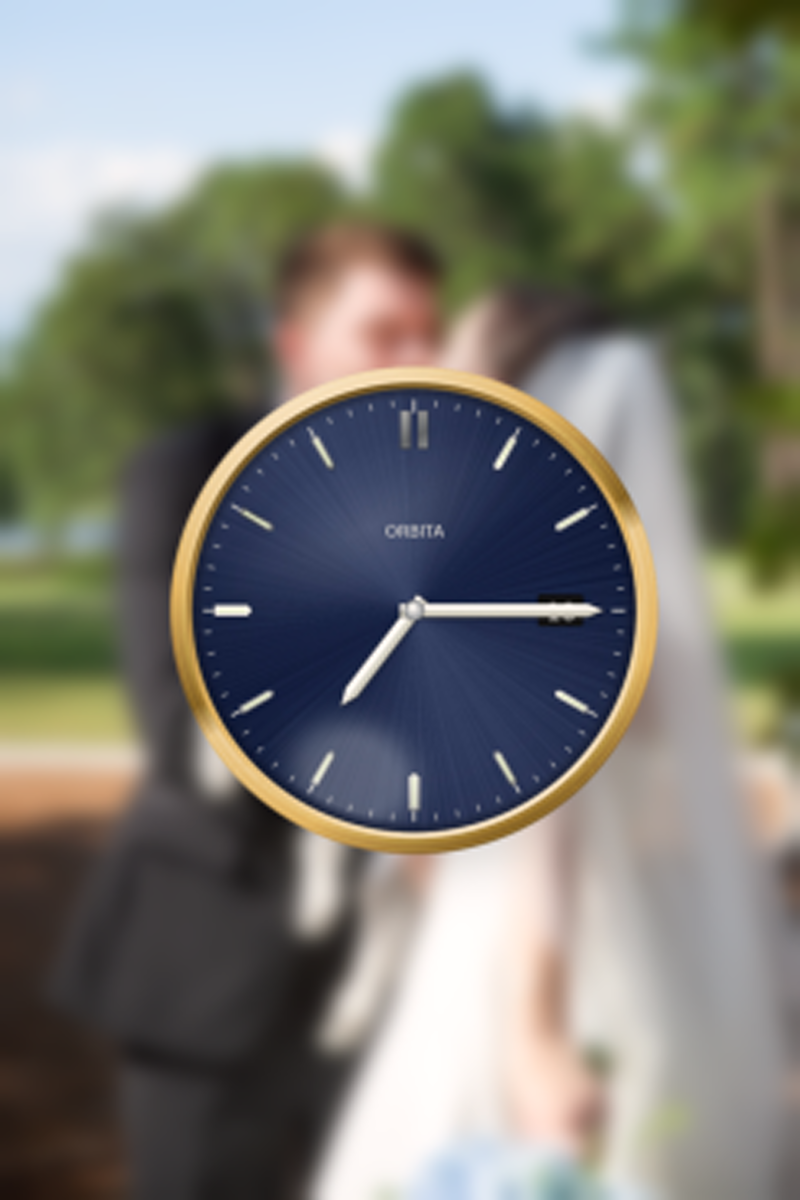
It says 7 h 15 min
